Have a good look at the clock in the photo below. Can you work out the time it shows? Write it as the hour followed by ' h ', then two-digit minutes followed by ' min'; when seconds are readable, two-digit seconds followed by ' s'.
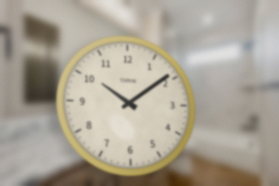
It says 10 h 09 min
